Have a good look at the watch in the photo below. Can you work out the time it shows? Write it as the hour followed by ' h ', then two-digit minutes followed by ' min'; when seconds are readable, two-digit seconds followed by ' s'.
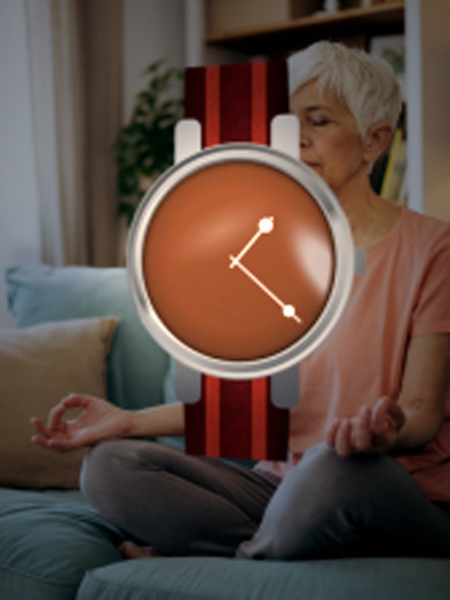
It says 1 h 22 min
